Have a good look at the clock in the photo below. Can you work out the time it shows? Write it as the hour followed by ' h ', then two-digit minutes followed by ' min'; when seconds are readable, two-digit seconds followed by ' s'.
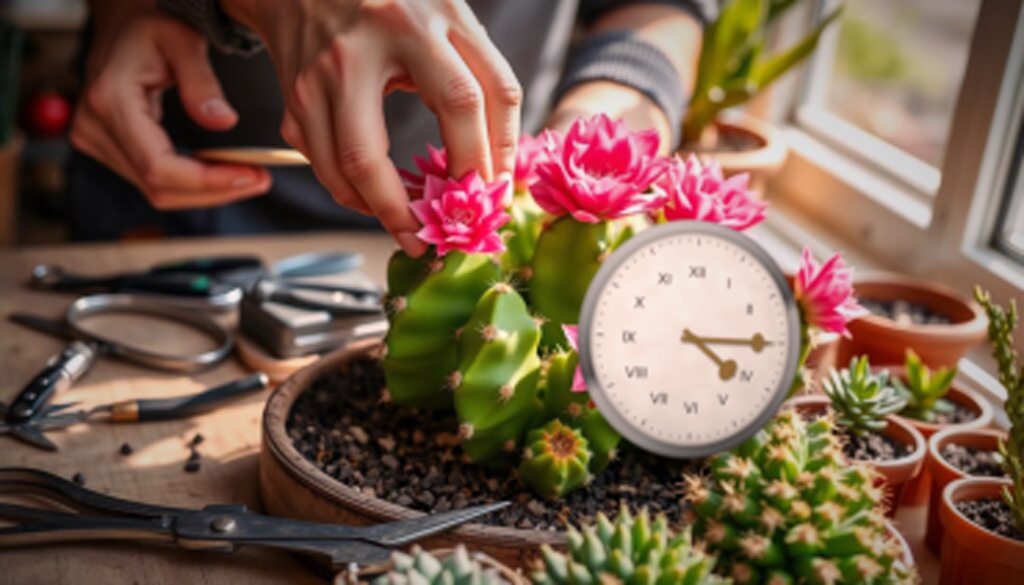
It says 4 h 15 min
